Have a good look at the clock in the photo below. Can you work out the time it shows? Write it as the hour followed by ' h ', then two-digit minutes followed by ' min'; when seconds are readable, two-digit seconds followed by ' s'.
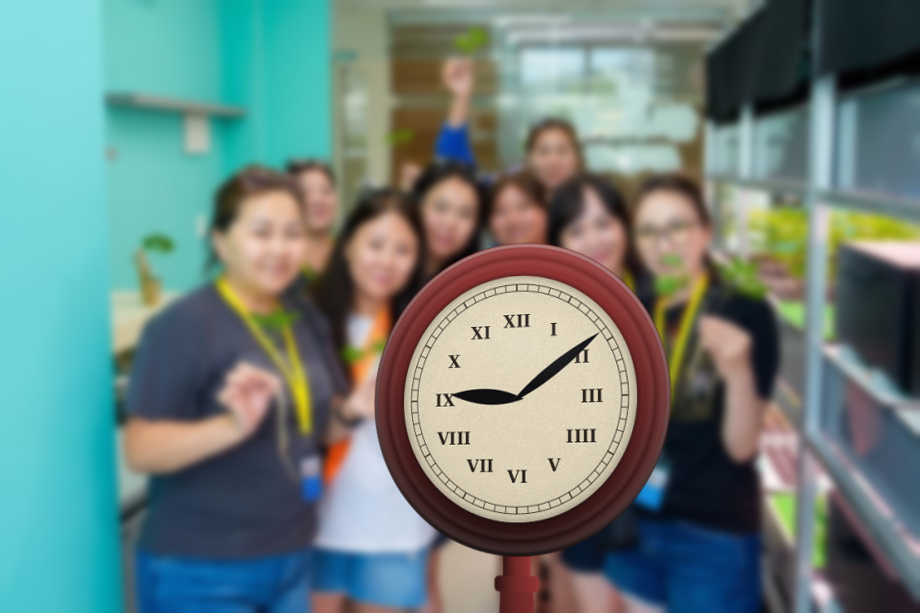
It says 9 h 09 min
